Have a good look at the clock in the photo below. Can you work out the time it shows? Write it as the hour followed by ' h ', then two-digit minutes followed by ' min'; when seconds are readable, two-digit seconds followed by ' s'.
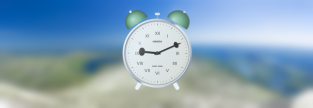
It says 9 h 11 min
